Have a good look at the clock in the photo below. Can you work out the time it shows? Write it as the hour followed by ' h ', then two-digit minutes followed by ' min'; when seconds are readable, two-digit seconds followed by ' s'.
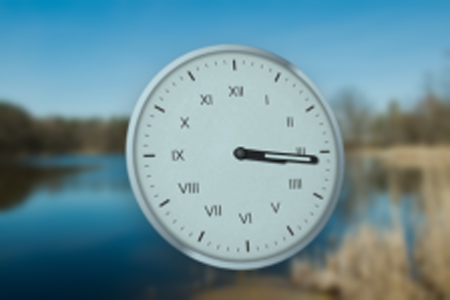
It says 3 h 16 min
